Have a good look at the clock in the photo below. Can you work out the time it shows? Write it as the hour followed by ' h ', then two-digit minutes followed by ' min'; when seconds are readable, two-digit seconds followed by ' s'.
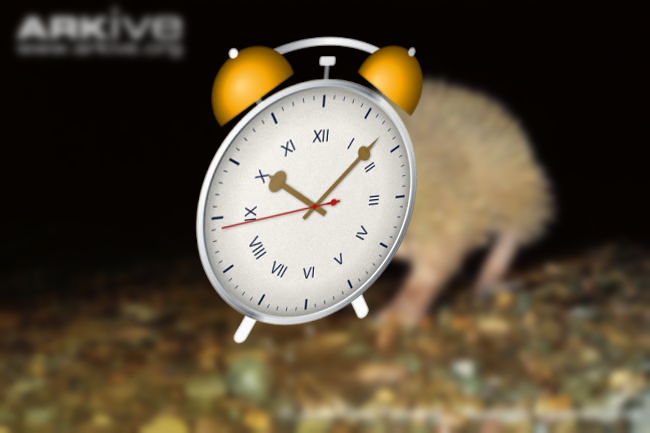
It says 10 h 07 min 44 s
